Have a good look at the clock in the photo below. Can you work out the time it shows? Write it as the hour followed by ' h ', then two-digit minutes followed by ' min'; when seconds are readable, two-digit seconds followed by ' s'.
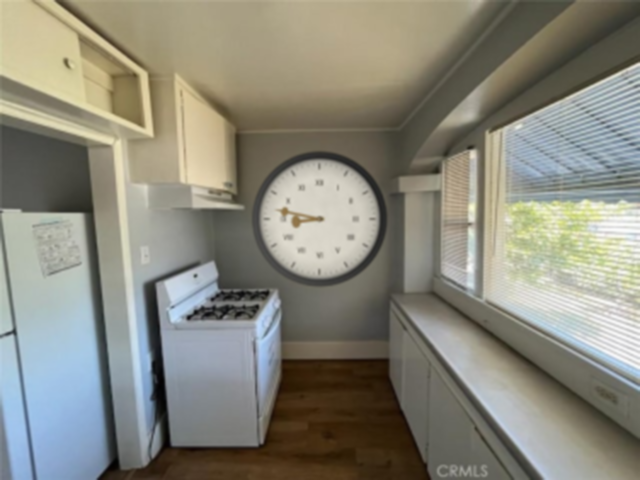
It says 8 h 47 min
